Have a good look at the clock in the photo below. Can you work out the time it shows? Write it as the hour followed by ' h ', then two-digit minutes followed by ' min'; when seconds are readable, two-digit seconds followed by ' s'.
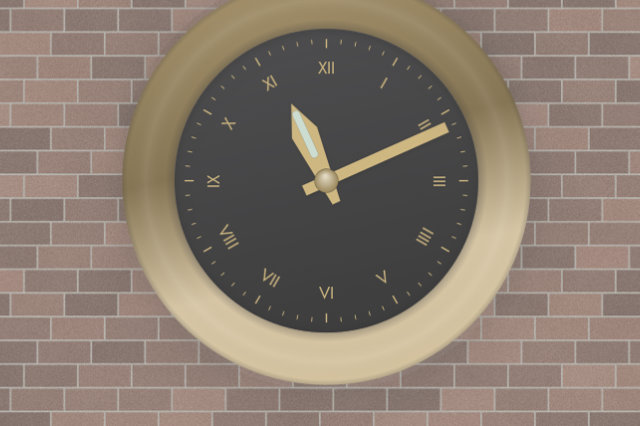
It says 11 h 11 min
